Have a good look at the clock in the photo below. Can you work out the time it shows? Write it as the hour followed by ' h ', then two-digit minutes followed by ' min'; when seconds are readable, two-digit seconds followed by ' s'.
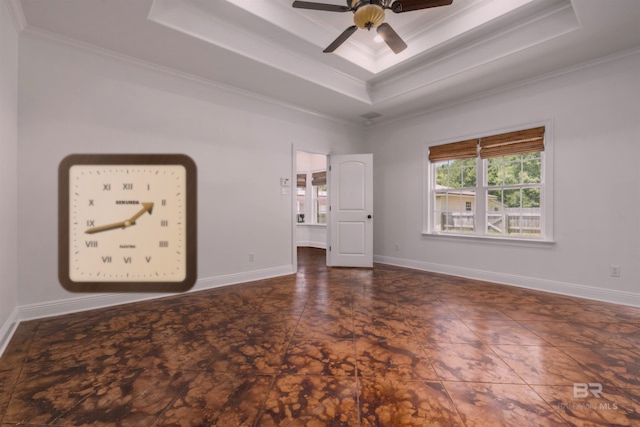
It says 1 h 43 min
